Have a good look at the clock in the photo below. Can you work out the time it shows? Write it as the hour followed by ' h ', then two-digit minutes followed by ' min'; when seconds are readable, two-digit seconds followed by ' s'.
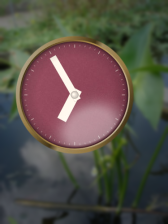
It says 6 h 55 min
